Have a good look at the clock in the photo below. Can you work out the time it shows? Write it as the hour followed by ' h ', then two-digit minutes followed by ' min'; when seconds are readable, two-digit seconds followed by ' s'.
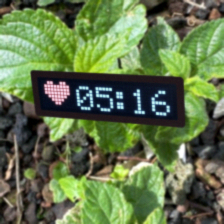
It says 5 h 16 min
